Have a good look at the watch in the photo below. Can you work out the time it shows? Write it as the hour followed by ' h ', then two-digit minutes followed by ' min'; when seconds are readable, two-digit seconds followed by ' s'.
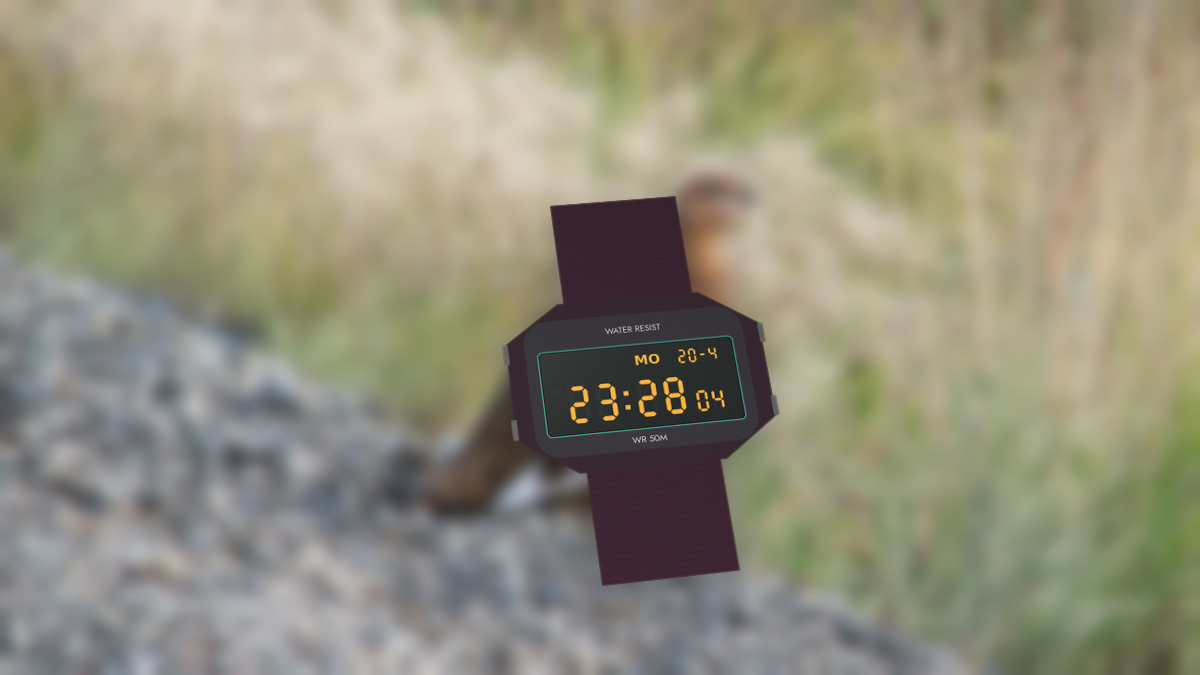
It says 23 h 28 min 04 s
